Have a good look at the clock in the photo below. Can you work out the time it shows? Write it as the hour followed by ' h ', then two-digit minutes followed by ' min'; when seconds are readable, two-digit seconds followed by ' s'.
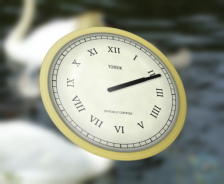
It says 2 h 11 min
